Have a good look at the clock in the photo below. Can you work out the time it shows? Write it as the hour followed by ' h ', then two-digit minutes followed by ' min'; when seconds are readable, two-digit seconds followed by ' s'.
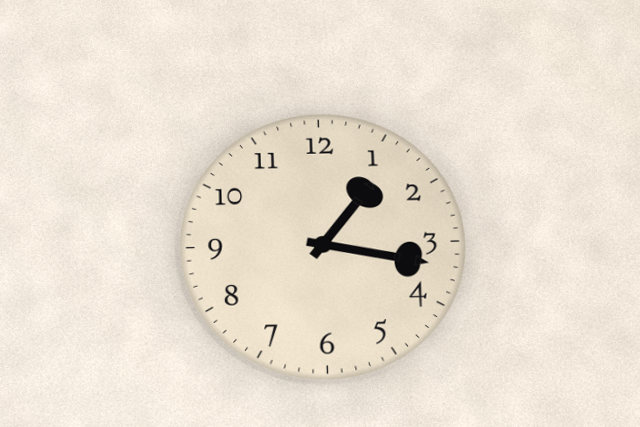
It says 1 h 17 min
